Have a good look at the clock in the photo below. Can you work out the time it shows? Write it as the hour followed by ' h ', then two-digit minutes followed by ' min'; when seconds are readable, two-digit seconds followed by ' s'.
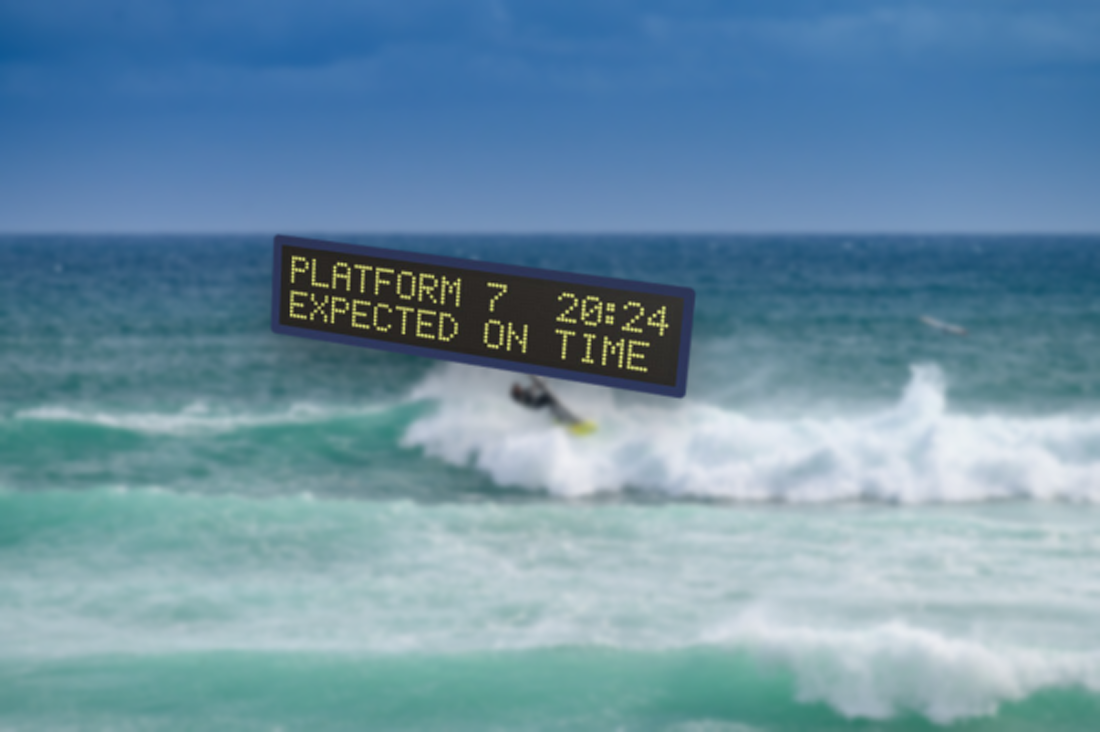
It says 20 h 24 min
